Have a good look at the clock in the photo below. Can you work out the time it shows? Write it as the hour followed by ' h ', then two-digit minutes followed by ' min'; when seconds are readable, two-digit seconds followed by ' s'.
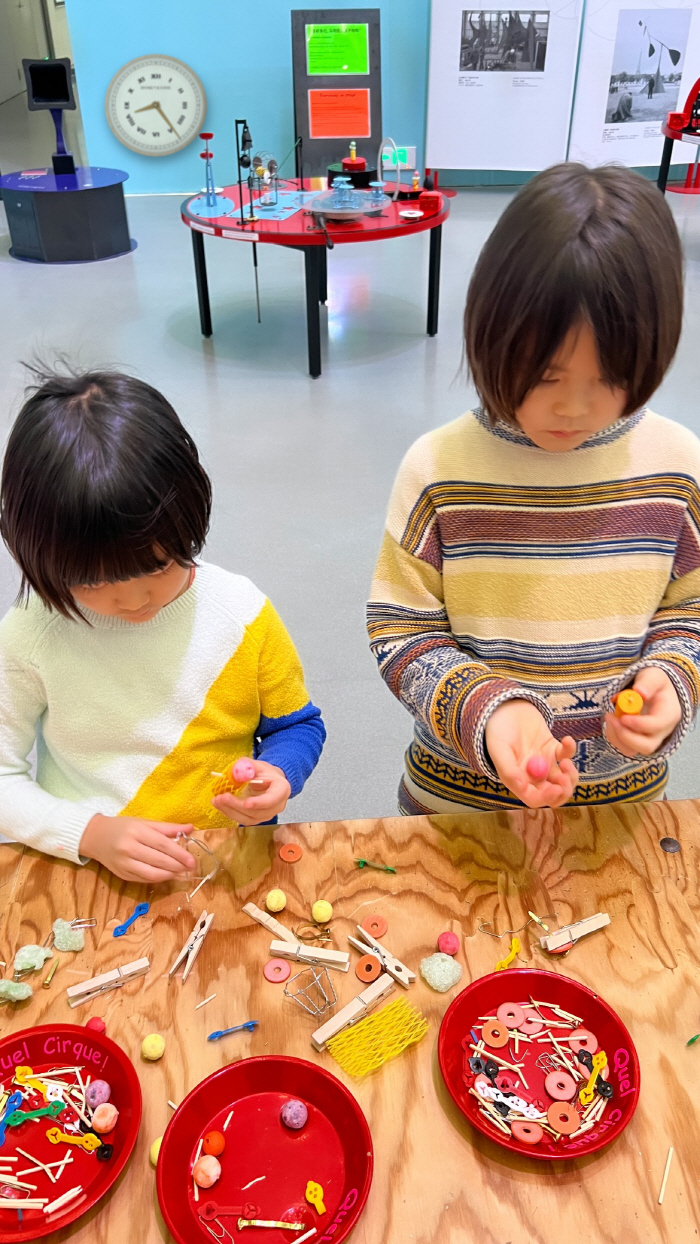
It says 8 h 24 min
